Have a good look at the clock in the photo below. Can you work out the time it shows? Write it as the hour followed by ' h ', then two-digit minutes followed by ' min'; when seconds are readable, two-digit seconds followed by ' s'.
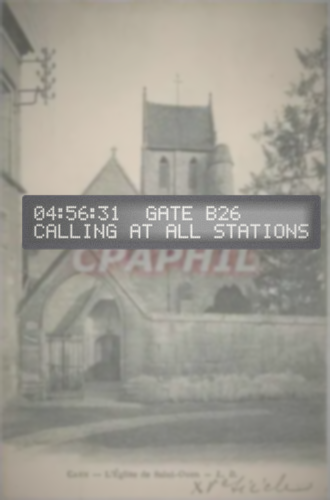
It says 4 h 56 min 31 s
